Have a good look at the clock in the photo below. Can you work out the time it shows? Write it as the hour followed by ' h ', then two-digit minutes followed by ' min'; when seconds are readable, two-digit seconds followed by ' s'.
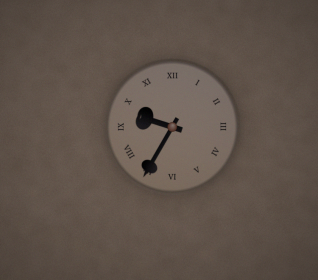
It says 9 h 35 min
